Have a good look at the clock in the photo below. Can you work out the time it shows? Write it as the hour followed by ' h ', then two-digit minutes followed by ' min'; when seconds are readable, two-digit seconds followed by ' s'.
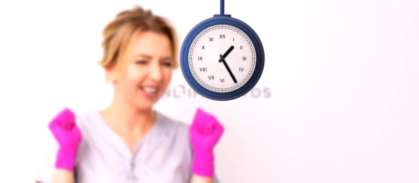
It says 1 h 25 min
